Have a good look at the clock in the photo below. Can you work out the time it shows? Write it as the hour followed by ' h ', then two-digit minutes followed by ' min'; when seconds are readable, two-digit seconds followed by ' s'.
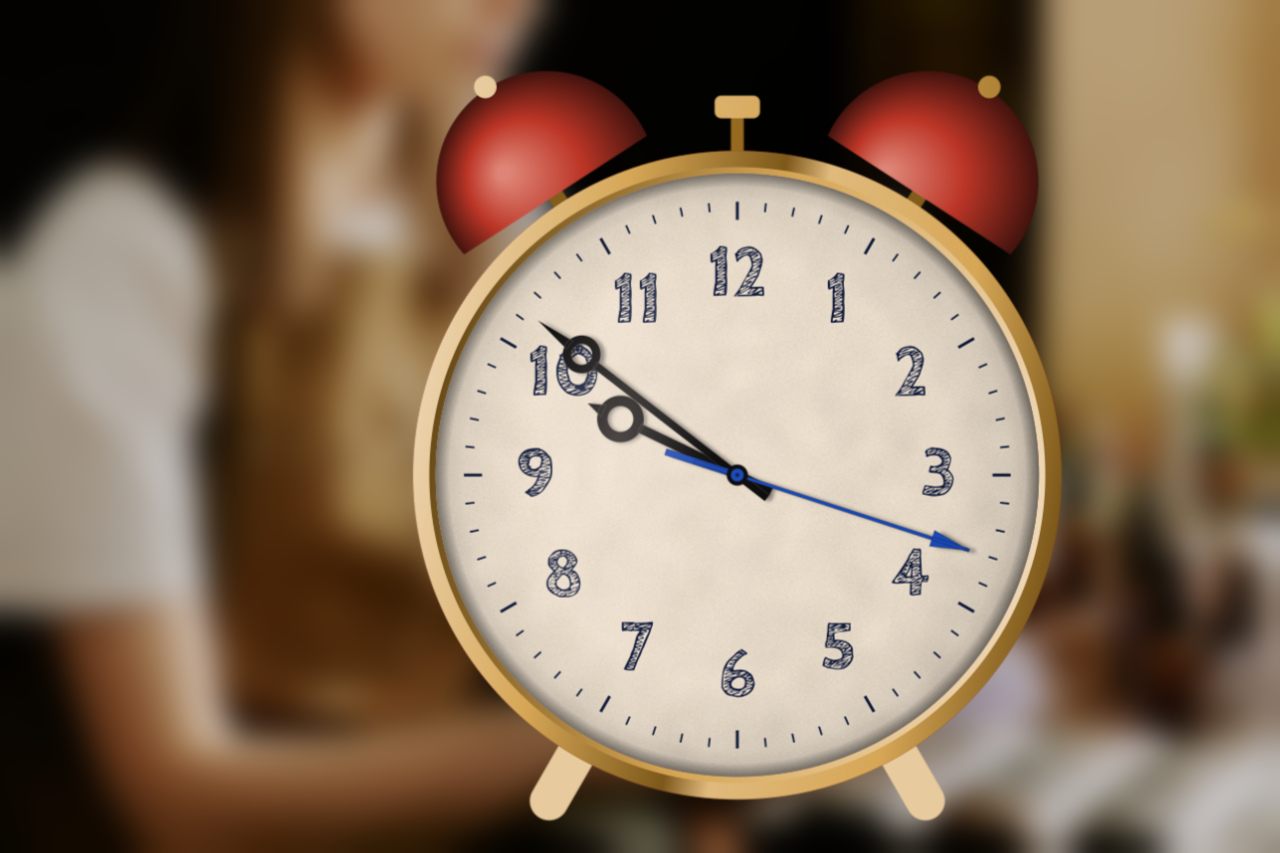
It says 9 h 51 min 18 s
